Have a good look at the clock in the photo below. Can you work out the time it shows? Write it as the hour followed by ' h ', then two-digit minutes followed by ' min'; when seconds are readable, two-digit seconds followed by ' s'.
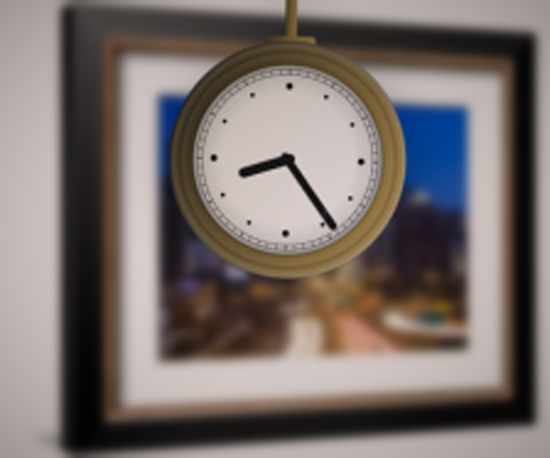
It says 8 h 24 min
